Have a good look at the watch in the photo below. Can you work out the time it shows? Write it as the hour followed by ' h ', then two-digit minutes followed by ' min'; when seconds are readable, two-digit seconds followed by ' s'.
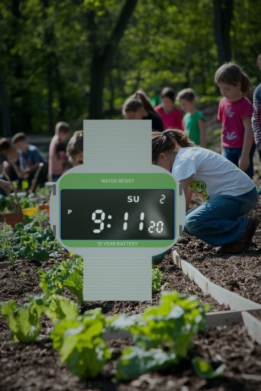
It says 9 h 11 min 20 s
